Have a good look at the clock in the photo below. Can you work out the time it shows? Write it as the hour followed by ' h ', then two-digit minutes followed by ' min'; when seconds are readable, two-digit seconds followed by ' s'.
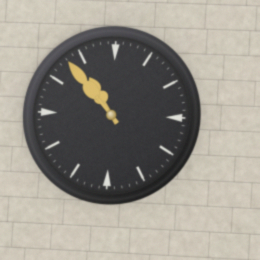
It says 10 h 53 min
